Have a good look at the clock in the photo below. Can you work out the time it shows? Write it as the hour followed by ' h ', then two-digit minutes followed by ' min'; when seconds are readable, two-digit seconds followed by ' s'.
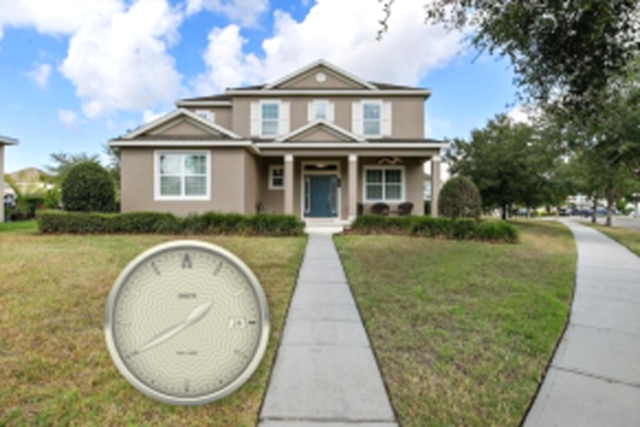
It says 1 h 40 min
